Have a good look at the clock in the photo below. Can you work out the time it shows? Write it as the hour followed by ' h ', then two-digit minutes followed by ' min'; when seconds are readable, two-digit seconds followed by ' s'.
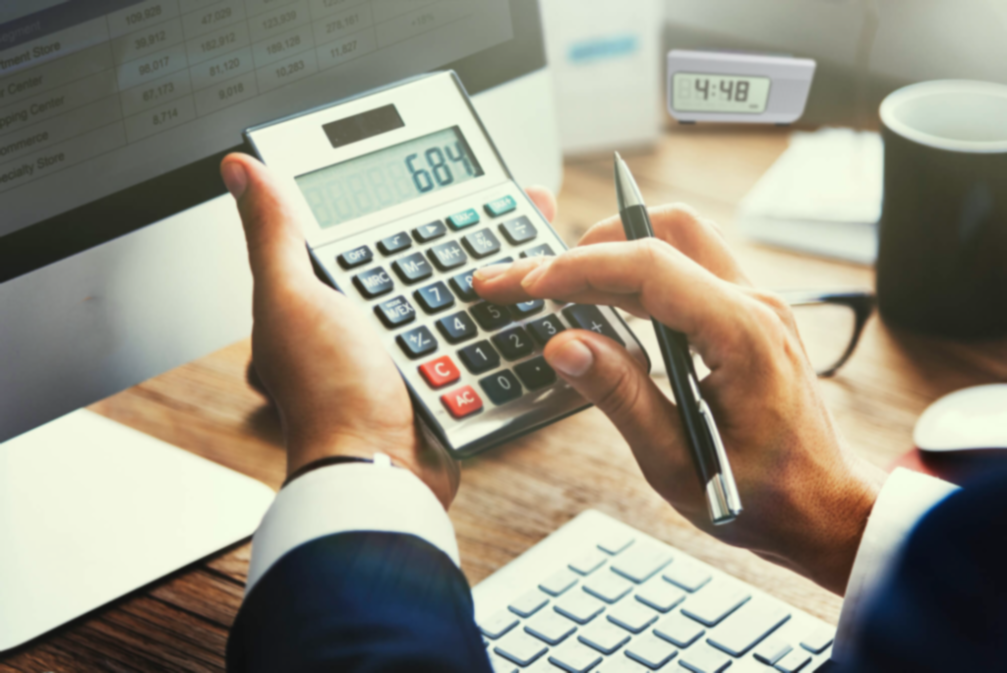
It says 4 h 48 min
